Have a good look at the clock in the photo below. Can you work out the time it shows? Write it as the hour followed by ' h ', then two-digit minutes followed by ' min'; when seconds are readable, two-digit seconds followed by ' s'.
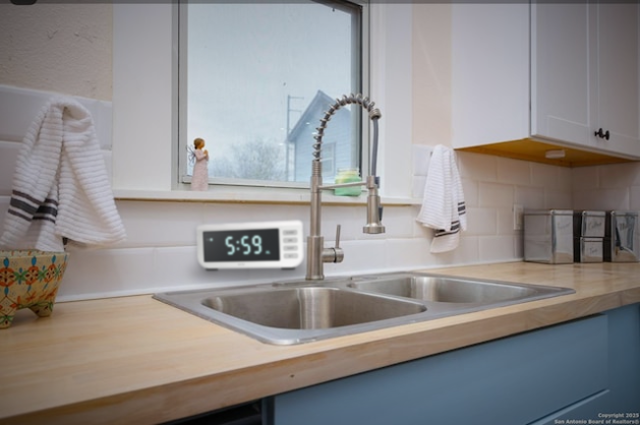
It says 5 h 59 min
